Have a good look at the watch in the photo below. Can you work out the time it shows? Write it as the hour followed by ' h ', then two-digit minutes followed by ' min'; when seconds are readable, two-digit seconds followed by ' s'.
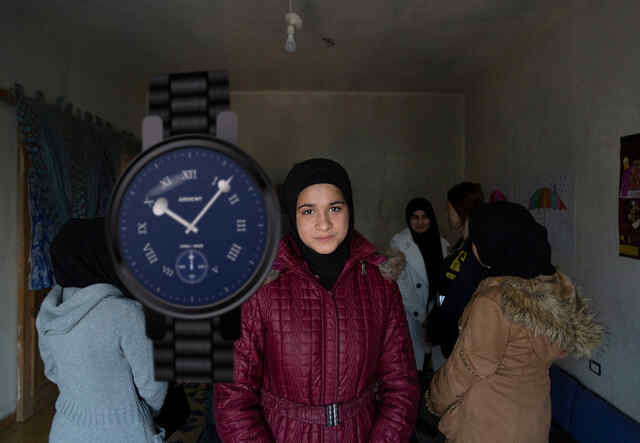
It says 10 h 07 min
